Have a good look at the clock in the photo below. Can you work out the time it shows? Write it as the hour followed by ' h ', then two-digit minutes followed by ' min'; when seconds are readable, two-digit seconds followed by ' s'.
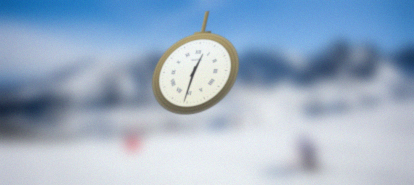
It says 12 h 31 min
